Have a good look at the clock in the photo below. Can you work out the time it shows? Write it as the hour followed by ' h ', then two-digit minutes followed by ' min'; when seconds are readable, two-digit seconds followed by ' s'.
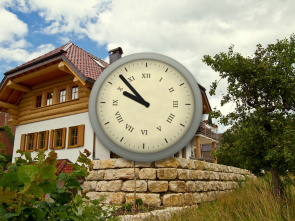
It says 9 h 53 min
